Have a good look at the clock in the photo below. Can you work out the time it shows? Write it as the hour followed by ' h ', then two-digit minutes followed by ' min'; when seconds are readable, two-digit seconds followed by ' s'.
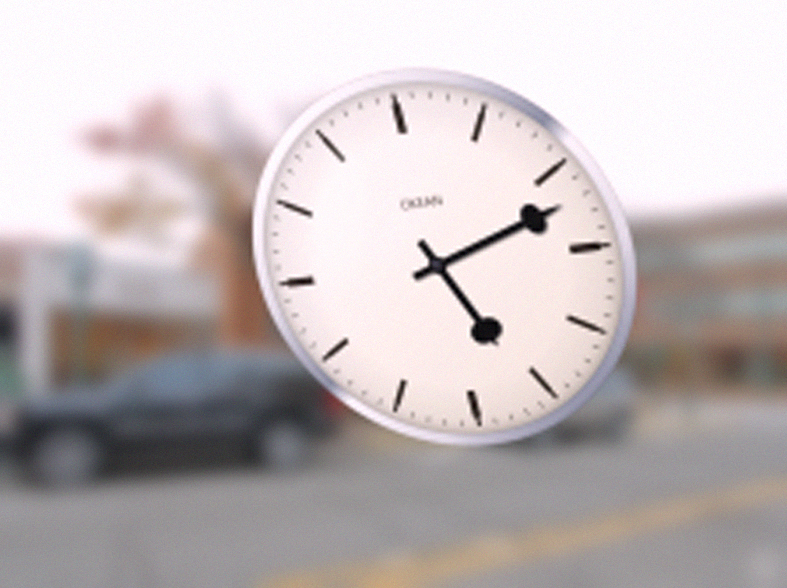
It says 5 h 12 min
